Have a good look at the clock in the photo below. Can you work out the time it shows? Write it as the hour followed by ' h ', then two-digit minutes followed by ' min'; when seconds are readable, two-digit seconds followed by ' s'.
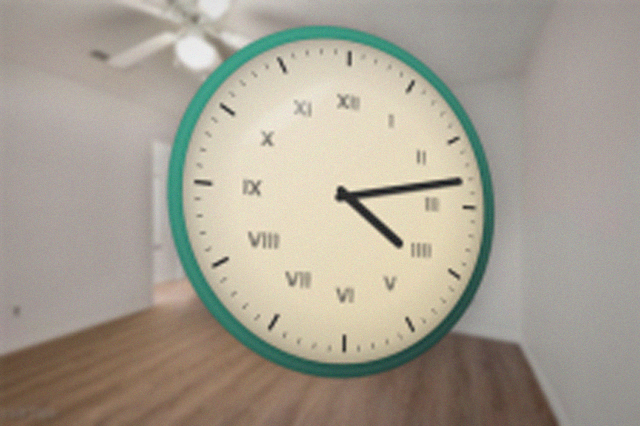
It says 4 h 13 min
